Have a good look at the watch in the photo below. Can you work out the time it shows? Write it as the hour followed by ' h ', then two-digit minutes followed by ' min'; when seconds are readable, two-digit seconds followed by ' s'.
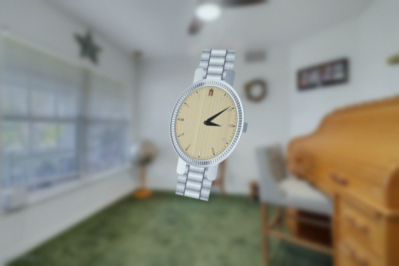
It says 3 h 09 min
